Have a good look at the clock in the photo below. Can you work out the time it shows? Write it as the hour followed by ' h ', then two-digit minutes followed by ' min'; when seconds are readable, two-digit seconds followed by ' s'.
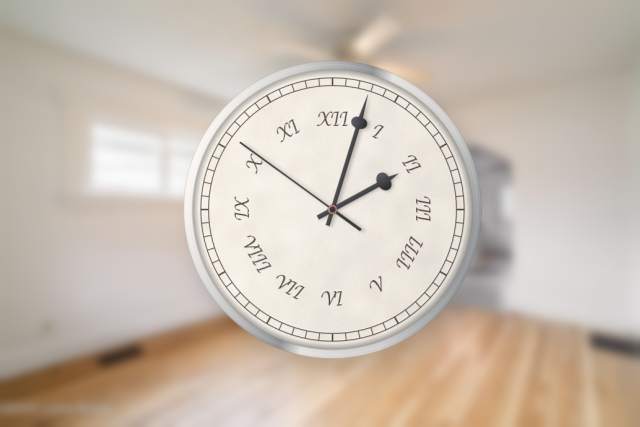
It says 2 h 02 min 51 s
